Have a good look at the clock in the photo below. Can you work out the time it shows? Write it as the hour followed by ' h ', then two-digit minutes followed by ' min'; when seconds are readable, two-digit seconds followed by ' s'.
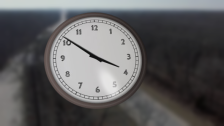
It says 3 h 51 min
